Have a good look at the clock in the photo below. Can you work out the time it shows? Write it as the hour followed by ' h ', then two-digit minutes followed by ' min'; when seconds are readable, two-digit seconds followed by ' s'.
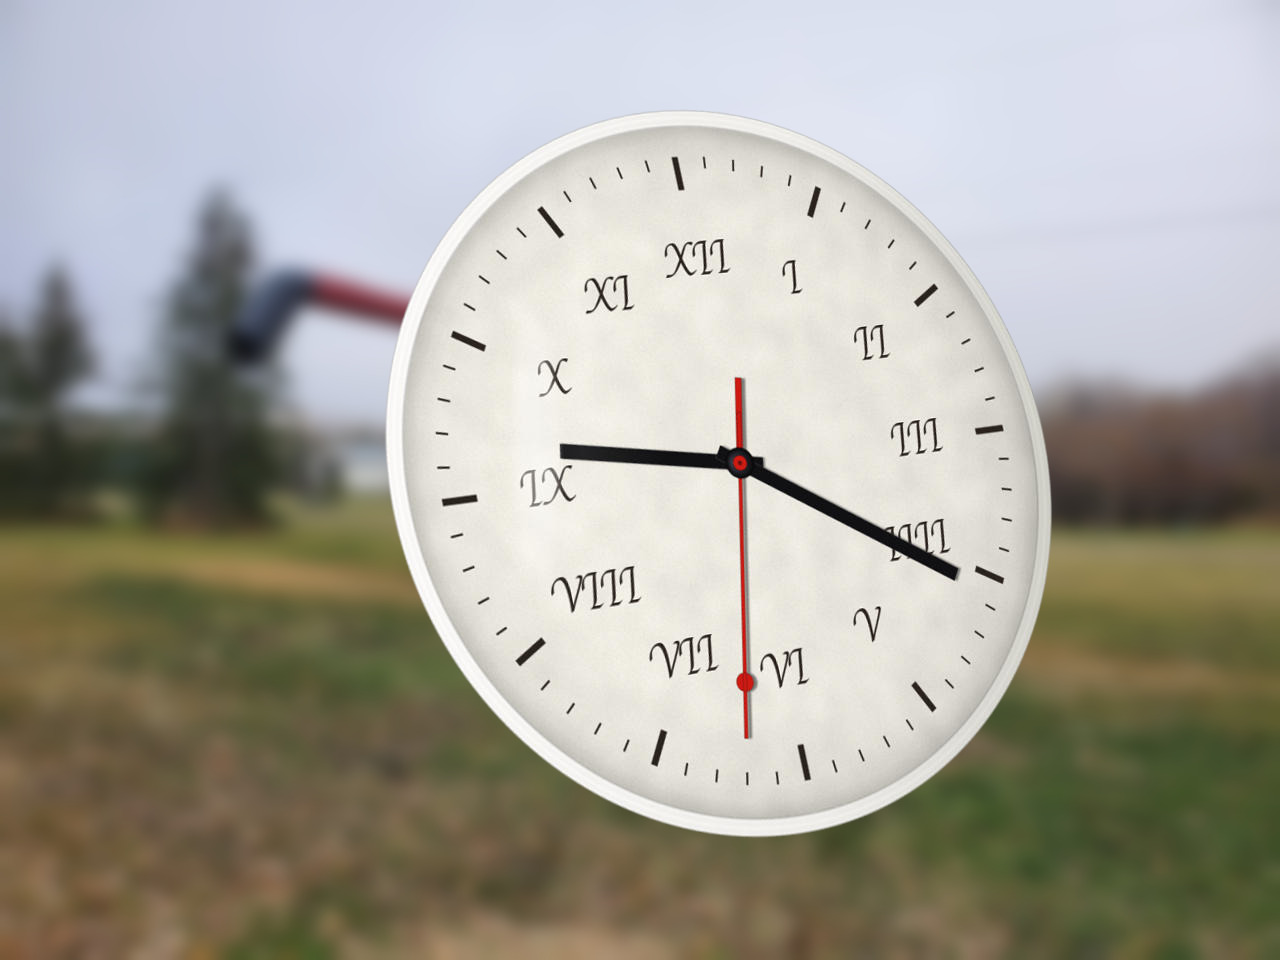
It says 9 h 20 min 32 s
